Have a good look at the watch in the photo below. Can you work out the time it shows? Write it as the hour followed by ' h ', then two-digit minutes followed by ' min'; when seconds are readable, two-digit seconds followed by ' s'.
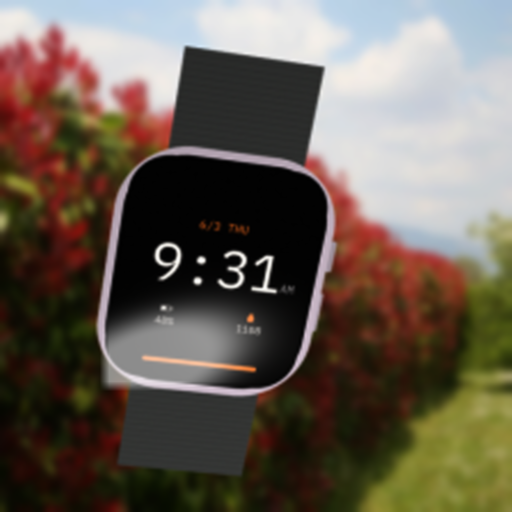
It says 9 h 31 min
